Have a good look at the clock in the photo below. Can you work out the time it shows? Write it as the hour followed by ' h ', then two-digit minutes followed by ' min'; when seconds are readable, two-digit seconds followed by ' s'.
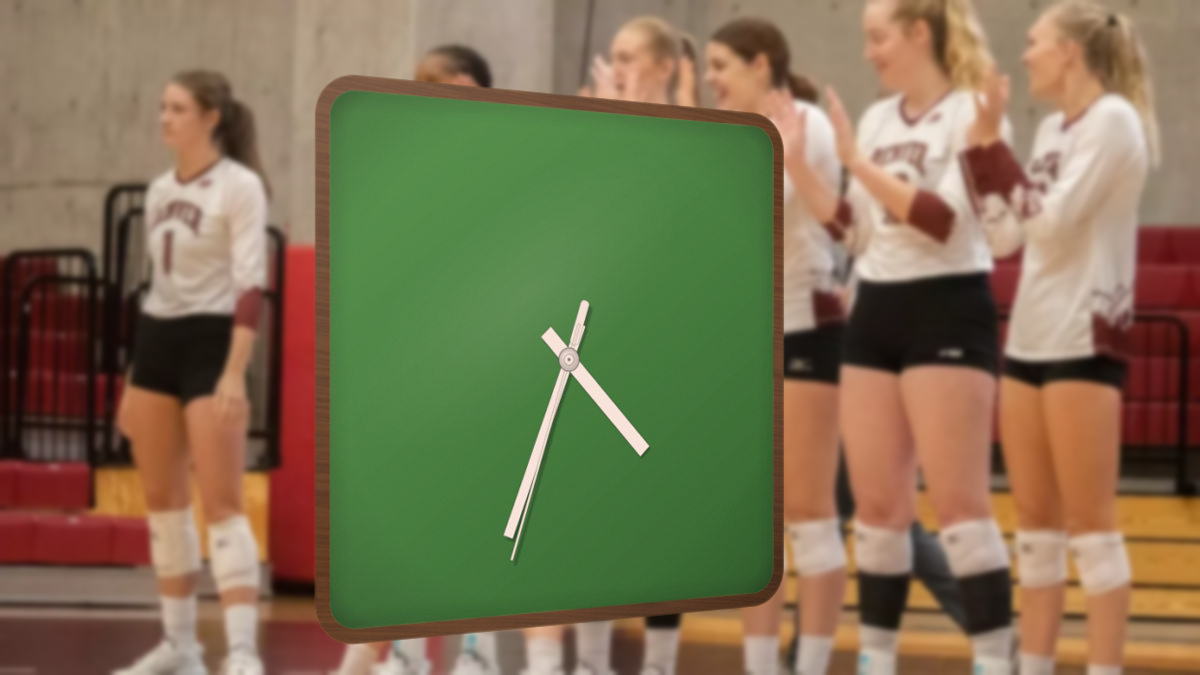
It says 4 h 33 min 33 s
